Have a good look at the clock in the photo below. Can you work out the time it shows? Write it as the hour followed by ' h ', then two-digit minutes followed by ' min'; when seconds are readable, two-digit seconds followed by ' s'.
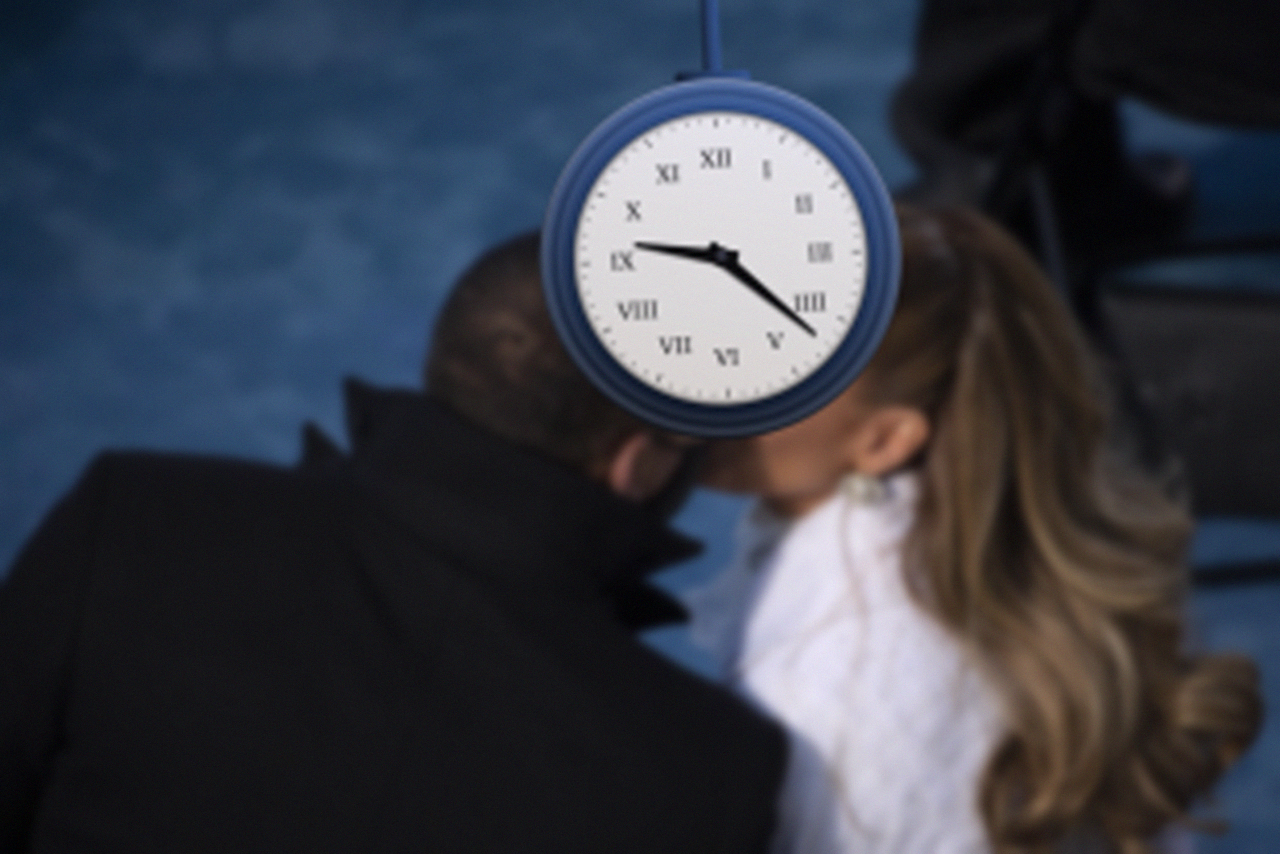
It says 9 h 22 min
